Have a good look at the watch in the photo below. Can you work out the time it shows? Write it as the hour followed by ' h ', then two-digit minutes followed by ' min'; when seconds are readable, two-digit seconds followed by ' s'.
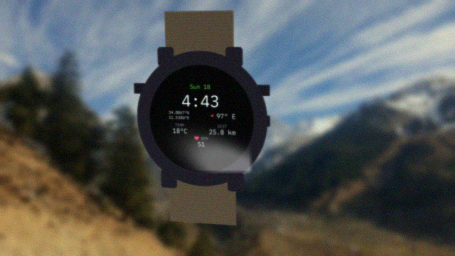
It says 4 h 43 min
